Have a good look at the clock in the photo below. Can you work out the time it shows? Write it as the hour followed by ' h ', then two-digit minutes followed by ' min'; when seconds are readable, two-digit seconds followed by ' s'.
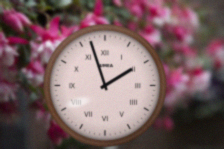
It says 1 h 57 min
